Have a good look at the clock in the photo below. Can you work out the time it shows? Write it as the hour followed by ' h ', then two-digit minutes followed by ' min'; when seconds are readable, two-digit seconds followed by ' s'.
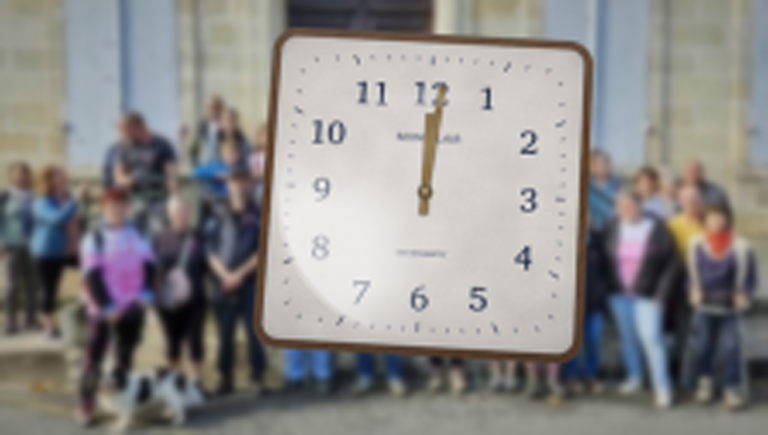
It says 12 h 01 min
